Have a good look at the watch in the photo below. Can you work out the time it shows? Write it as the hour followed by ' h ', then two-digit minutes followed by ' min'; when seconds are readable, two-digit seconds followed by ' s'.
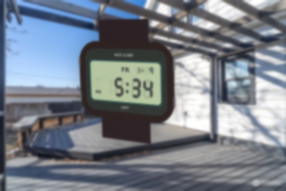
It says 5 h 34 min
